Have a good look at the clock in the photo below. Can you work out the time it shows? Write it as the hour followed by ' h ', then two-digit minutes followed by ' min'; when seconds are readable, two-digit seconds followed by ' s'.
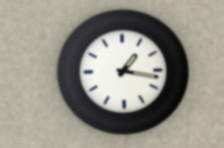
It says 1 h 17 min
